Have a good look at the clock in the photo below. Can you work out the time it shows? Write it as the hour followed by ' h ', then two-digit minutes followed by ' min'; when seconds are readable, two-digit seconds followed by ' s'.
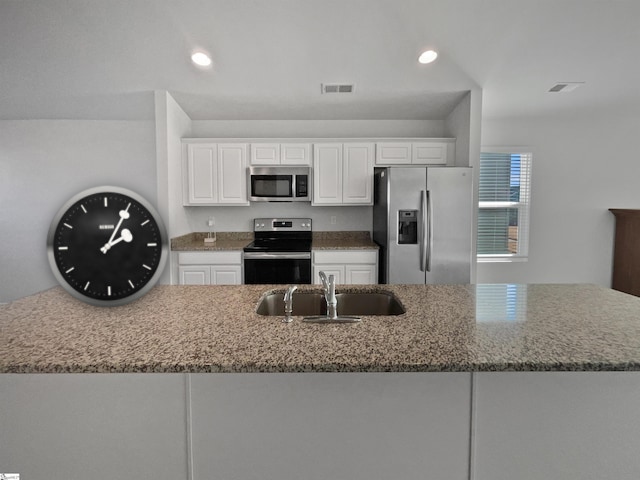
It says 2 h 05 min
